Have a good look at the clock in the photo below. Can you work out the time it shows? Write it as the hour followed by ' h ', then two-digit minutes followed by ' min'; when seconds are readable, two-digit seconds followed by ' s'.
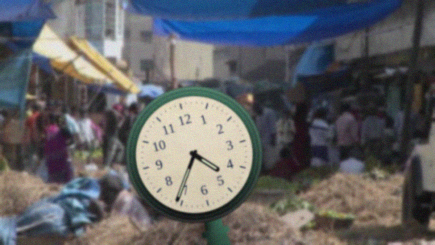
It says 4 h 36 min
